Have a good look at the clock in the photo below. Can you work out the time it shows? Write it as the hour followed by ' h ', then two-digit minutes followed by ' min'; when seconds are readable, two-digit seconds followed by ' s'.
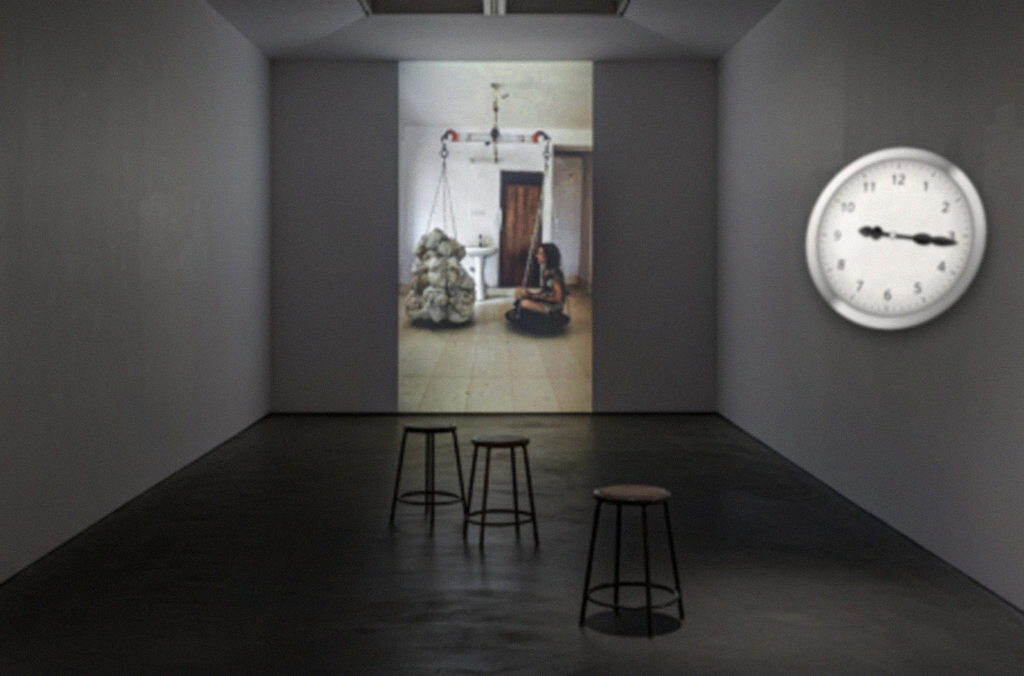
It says 9 h 16 min
